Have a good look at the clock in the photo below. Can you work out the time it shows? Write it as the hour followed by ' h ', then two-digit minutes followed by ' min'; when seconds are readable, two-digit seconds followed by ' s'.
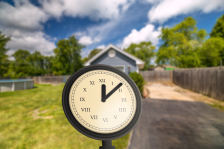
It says 12 h 08 min
